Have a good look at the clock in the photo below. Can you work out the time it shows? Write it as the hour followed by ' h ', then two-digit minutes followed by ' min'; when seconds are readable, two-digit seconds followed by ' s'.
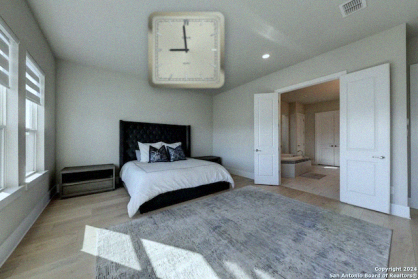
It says 8 h 59 min
